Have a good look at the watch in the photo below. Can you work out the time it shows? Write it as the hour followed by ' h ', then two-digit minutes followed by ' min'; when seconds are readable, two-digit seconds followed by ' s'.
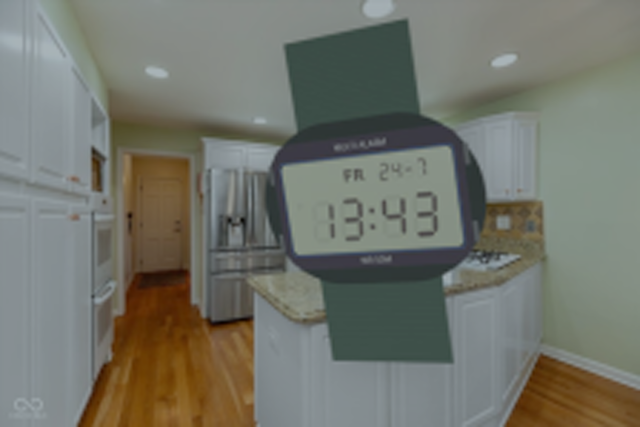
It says 13 h 43 min
